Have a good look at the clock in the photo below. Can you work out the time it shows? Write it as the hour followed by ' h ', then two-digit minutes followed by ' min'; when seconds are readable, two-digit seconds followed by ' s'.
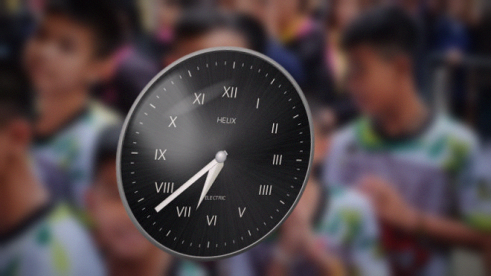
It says 6 h 38 min
